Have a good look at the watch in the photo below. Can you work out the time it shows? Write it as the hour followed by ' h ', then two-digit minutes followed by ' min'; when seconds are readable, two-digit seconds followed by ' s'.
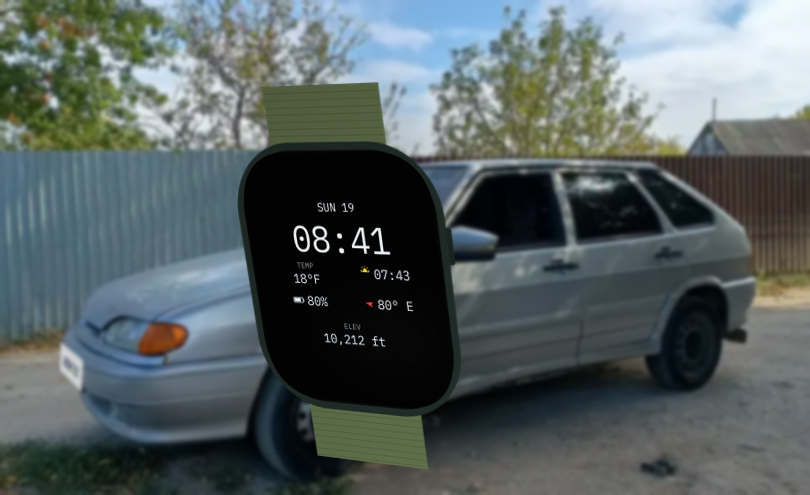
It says 8 h 41 min
